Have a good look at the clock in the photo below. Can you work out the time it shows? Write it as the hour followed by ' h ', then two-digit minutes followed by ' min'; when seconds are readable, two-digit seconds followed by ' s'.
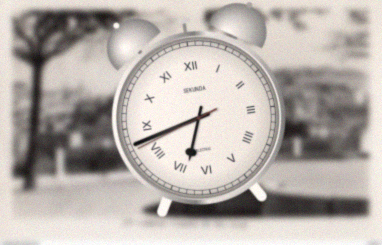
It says 6 h 42 min 42 s
